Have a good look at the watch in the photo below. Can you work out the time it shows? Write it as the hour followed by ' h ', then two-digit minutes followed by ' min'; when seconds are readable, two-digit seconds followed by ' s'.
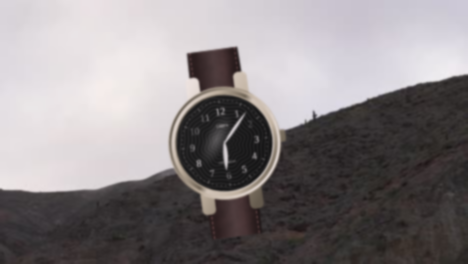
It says 6 h 07 min
